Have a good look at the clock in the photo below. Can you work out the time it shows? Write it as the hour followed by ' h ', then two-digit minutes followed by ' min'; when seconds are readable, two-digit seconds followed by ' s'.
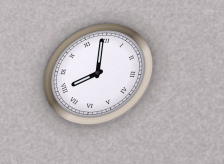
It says 7 h 59 min
